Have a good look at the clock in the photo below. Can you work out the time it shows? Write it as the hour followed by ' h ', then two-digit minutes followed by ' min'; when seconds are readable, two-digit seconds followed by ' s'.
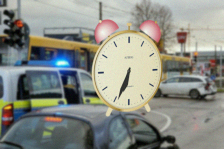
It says 6 h 34 min
